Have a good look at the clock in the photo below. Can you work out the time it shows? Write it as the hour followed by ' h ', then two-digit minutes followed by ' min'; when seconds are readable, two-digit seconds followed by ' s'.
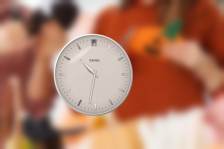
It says 10 h 32 min
